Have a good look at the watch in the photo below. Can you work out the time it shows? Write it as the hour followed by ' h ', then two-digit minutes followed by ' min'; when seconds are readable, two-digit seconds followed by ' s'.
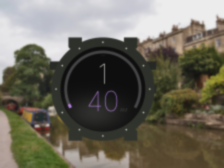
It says 1 h 40 min
